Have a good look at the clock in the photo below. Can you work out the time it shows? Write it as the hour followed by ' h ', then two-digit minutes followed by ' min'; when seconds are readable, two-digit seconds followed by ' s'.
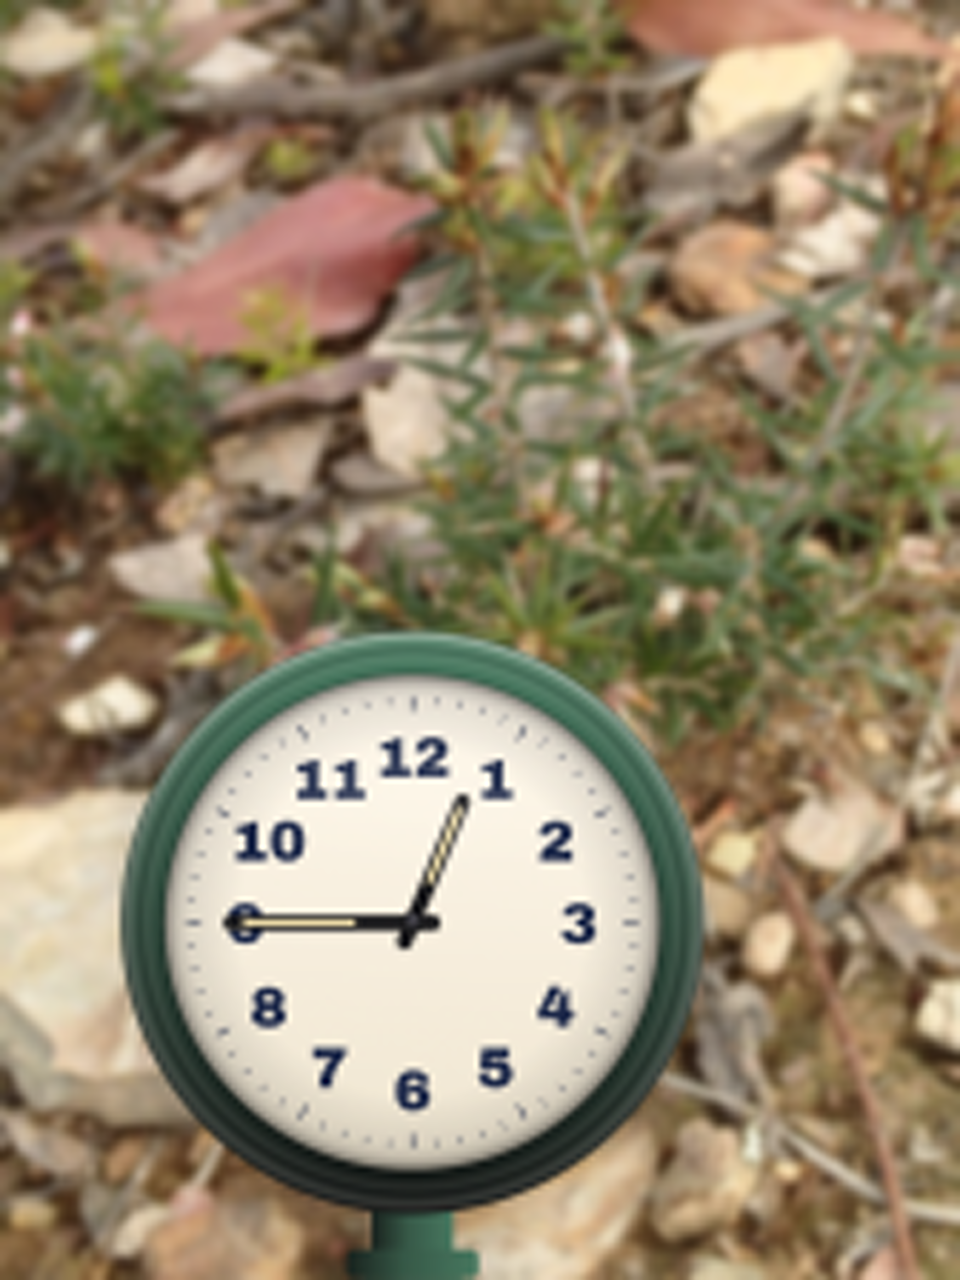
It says 12 h 45 min
